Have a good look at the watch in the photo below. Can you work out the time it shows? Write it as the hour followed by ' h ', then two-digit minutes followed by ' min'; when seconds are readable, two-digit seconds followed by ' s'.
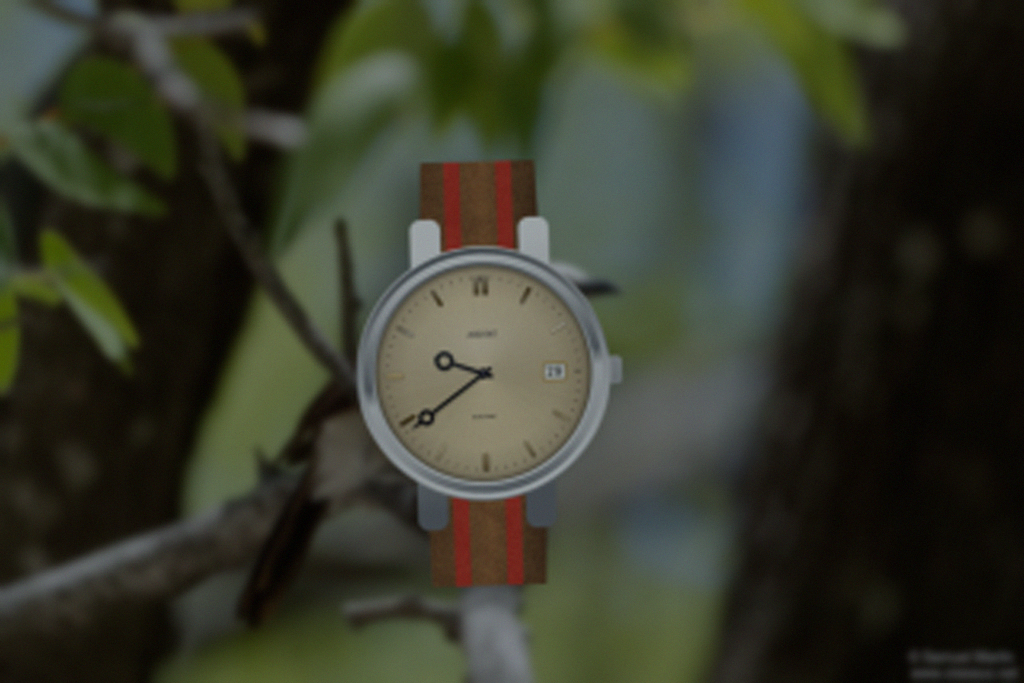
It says 9 h 39 min
